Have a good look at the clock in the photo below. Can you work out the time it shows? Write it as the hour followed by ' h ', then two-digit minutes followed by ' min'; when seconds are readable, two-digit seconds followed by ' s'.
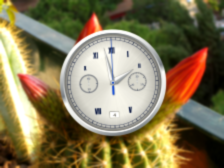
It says 1 h 58 min
